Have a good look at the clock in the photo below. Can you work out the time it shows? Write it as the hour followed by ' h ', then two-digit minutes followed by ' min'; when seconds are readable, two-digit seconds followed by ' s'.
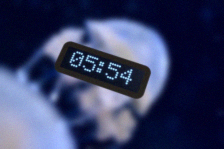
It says 5 h 54 min
